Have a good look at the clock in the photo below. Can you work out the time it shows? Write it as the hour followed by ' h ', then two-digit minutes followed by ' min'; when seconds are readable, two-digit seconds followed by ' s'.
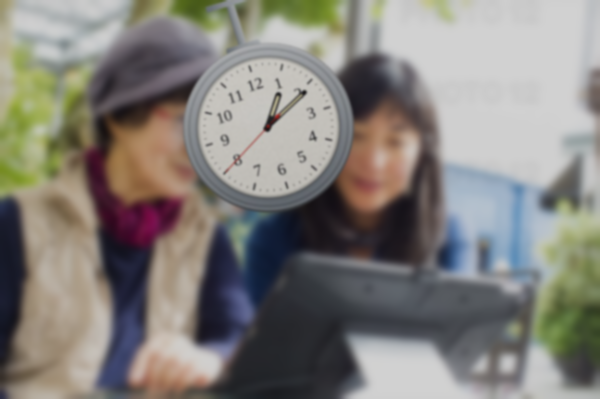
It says 1 h 10 min 40 s
